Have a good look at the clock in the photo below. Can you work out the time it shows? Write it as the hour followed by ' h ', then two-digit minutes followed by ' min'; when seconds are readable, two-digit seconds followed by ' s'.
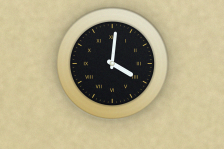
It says 4 h 01 min
